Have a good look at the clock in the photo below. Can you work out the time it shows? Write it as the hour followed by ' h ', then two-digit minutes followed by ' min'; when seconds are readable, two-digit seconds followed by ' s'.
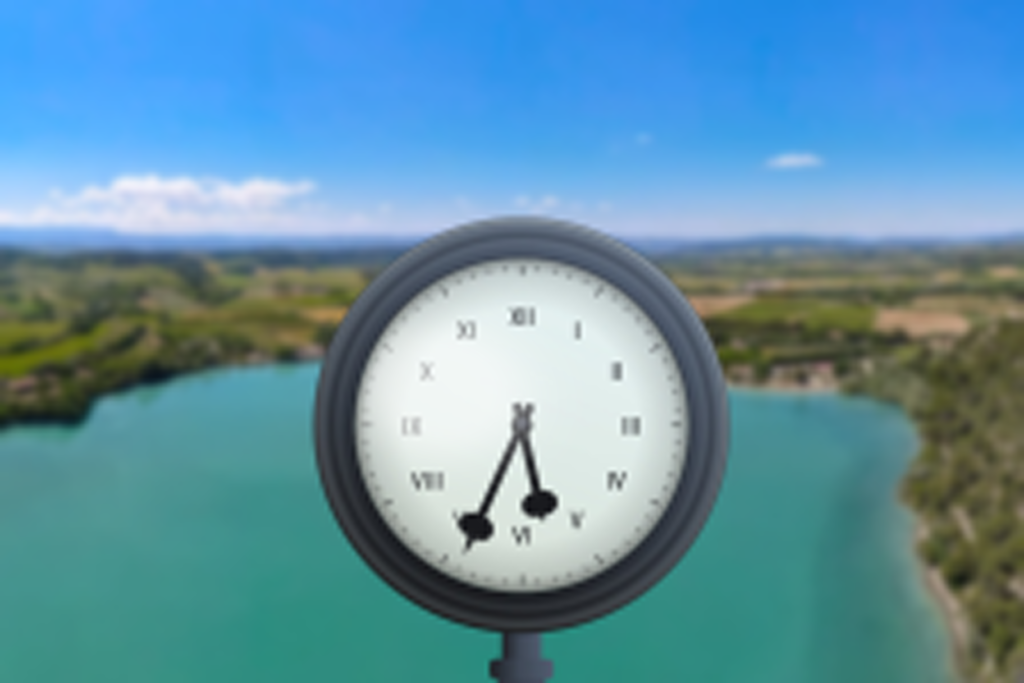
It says 5 h 34 min
